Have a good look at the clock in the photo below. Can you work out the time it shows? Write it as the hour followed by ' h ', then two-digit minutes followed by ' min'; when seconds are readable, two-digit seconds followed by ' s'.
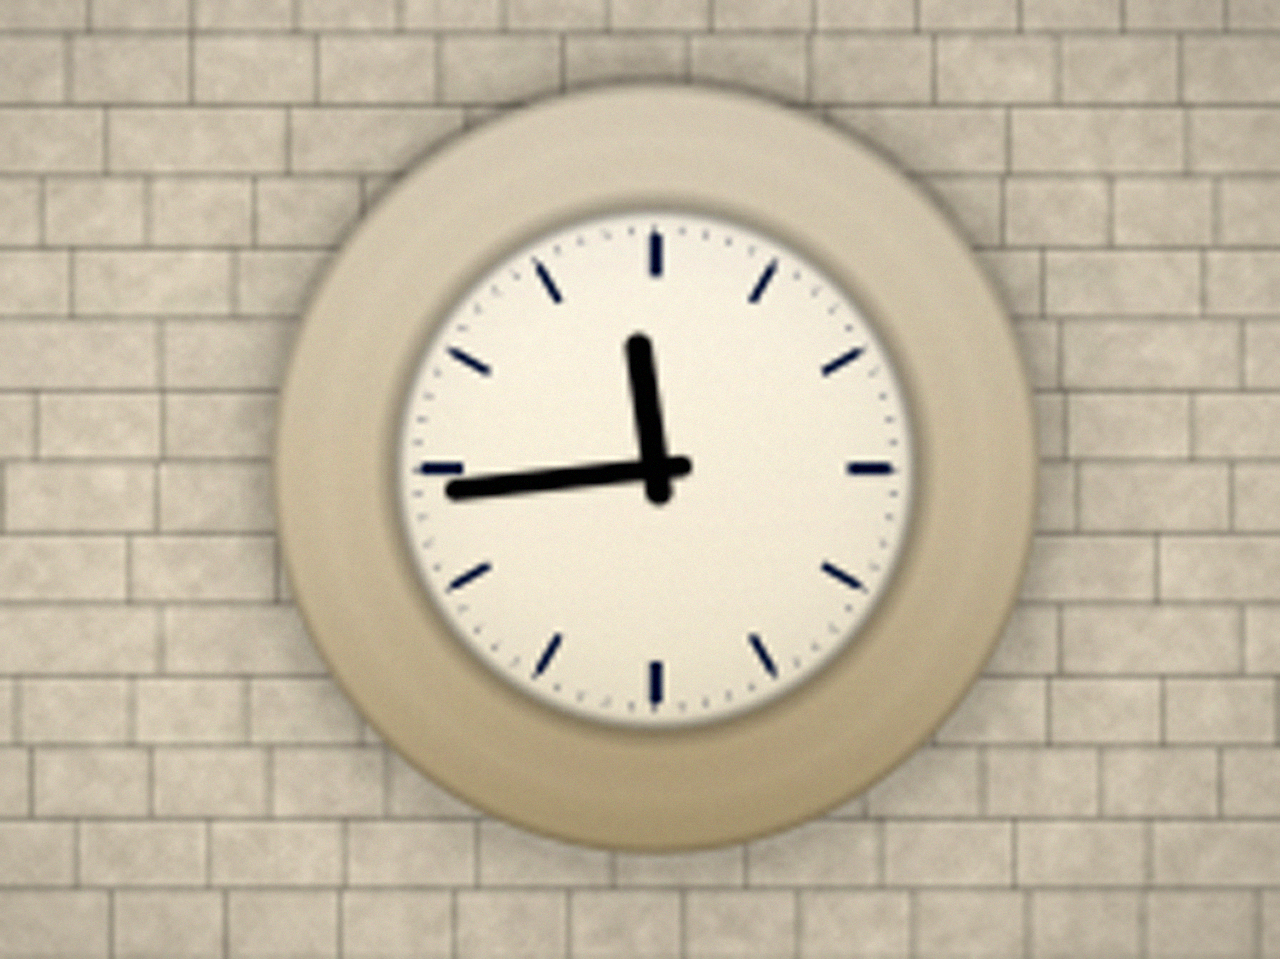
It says 11 h 44 min
